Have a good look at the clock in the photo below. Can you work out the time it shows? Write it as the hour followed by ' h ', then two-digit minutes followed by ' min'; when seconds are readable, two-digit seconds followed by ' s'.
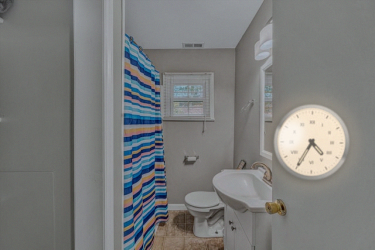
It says 4 h 35 min
